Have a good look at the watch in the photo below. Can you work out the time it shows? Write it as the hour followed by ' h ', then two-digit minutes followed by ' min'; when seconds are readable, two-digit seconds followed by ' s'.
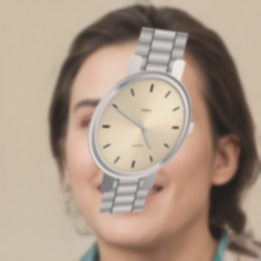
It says 4 h 50 min
